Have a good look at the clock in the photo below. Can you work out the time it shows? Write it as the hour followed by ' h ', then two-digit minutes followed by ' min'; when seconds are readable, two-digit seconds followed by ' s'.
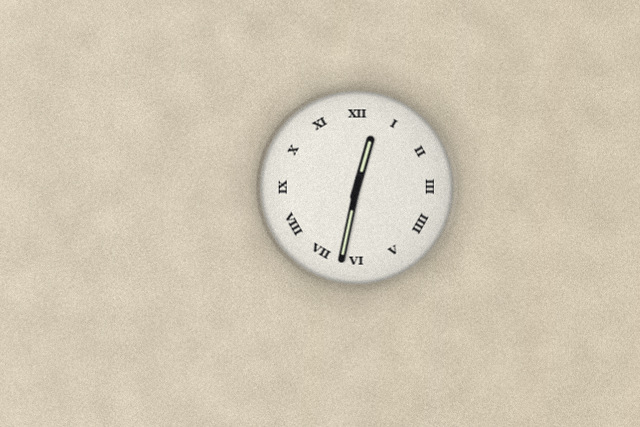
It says 12 h 32 min
